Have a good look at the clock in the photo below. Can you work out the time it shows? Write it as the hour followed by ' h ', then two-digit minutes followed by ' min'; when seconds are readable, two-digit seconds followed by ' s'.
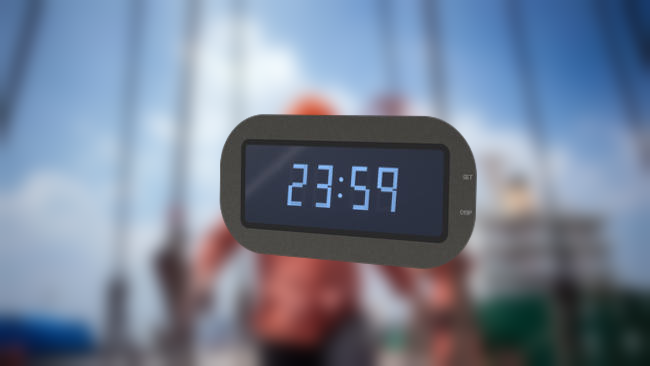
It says 23 h 59 min
